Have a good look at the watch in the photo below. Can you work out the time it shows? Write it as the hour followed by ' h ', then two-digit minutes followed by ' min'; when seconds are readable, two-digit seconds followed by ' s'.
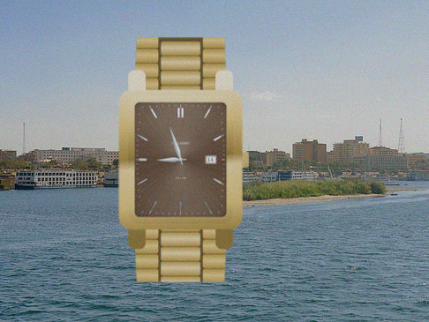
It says 8 h 57 min
